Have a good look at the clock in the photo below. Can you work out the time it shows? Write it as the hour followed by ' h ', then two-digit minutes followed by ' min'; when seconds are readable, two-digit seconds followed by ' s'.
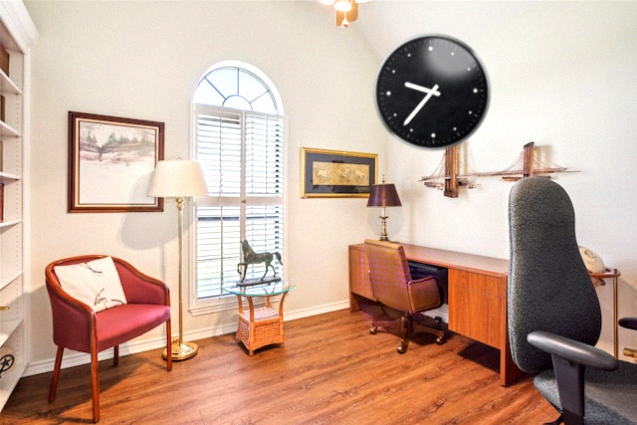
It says 9 h 37 min
